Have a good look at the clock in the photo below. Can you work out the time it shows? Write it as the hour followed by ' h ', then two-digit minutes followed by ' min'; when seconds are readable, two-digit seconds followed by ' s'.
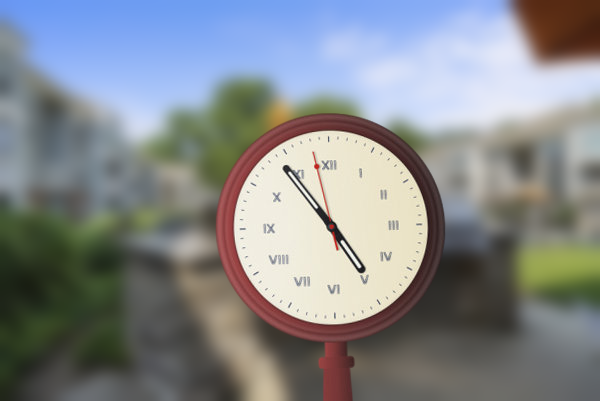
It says 4 h 53 min 58 s
